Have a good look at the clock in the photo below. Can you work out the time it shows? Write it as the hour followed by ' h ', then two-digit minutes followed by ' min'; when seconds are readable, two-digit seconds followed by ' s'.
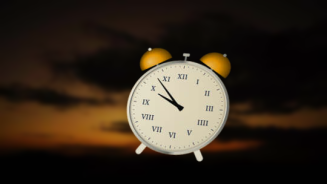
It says 9 h 53 min
